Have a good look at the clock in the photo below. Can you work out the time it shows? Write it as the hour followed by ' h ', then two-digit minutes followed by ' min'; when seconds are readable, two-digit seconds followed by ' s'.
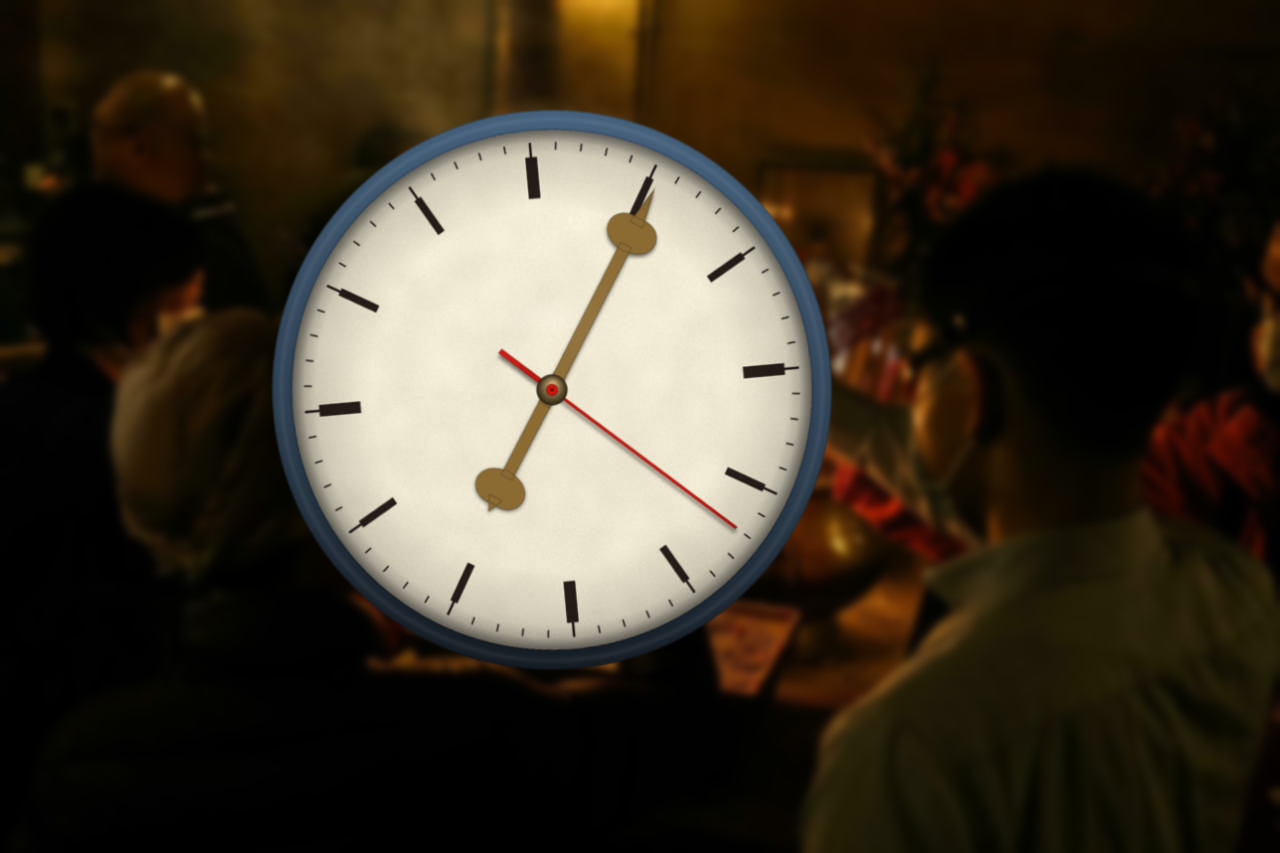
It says 7 h 05 min 22 s
